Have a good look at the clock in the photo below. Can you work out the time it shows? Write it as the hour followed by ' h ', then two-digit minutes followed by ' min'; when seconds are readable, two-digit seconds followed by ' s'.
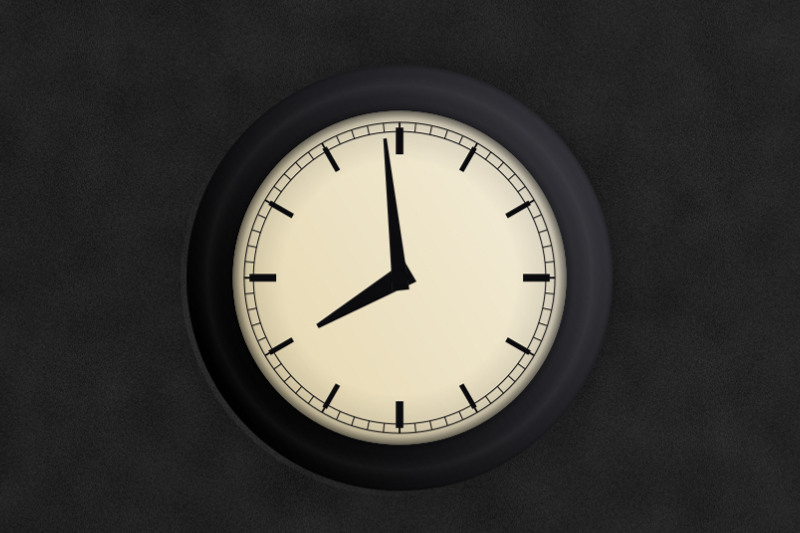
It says 7 h 59 min
